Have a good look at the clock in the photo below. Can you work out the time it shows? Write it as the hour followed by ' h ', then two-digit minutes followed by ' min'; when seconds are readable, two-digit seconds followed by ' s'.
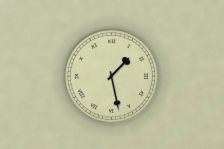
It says 1 h 28 min
